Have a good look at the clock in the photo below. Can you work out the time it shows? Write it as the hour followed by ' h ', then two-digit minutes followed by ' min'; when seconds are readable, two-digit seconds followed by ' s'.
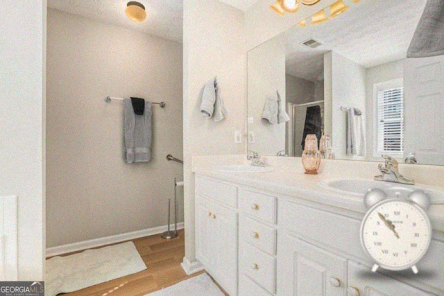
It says 10 h 53 min
